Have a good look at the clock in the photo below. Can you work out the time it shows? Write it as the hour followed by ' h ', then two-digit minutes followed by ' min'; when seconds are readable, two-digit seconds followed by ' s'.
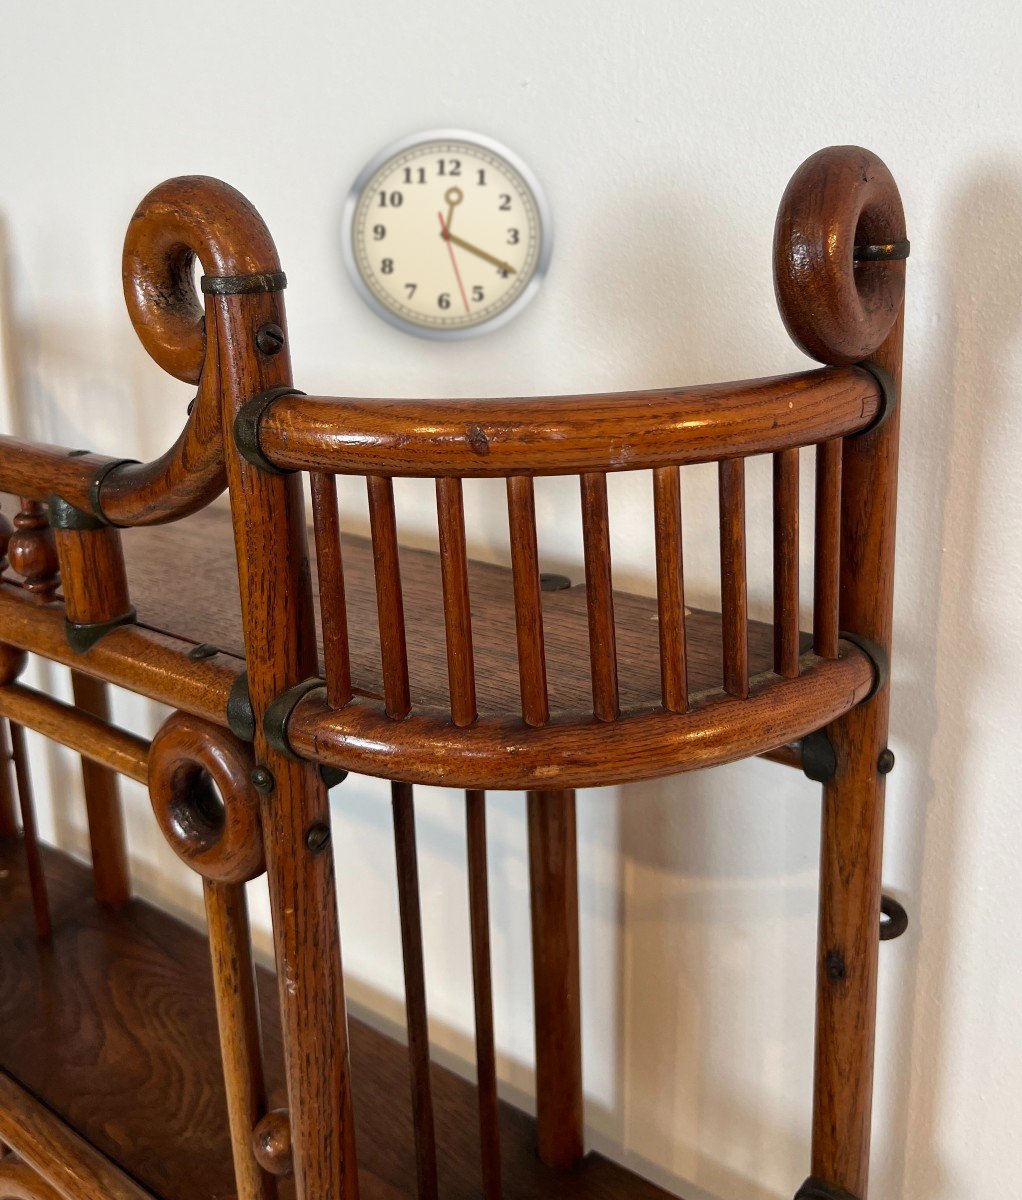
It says 12 h 19 min 27 s
